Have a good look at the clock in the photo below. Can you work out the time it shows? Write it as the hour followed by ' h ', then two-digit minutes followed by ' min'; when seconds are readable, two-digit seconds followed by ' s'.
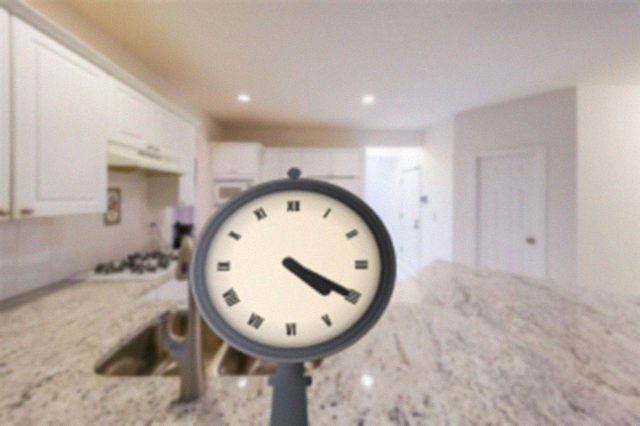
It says 4 h 20 min
